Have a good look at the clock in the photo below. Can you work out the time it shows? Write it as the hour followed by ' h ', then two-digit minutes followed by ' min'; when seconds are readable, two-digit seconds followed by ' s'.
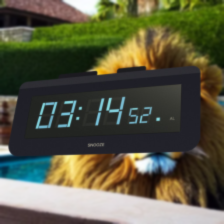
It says 3 h 14 min 52 s
